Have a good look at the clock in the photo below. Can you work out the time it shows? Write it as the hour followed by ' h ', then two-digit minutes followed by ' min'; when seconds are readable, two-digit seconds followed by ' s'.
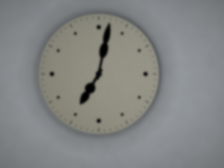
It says 7 h 02 min
